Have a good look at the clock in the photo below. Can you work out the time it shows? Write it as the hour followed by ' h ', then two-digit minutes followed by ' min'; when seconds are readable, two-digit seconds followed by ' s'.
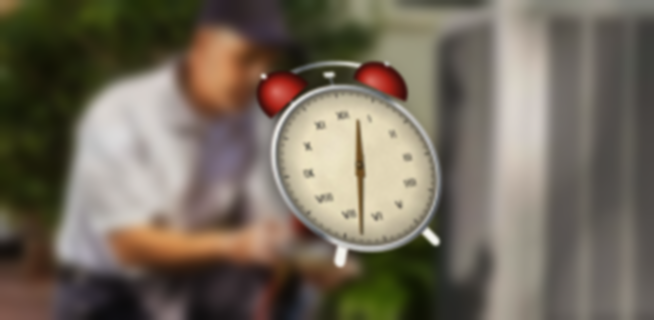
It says 12 h 33 min
